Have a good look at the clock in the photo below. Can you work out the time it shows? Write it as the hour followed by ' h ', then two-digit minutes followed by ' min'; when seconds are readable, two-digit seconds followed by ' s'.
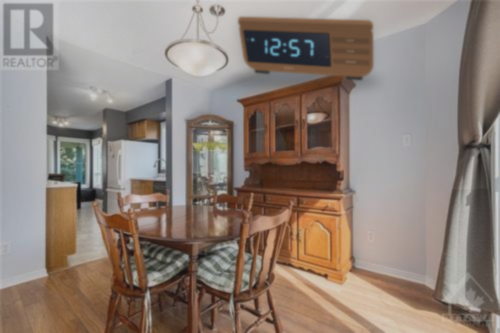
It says 12 h 57 min
